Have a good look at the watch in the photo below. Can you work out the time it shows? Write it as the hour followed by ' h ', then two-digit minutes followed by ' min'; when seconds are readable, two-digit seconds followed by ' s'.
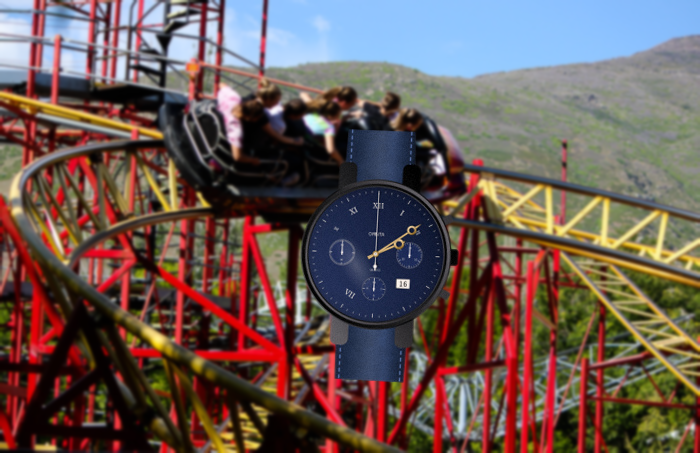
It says 2 h 09 min
